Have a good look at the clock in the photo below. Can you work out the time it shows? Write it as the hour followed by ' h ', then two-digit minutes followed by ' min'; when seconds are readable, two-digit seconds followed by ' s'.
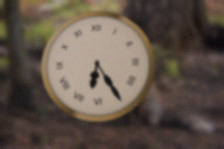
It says 6 h 25 min
